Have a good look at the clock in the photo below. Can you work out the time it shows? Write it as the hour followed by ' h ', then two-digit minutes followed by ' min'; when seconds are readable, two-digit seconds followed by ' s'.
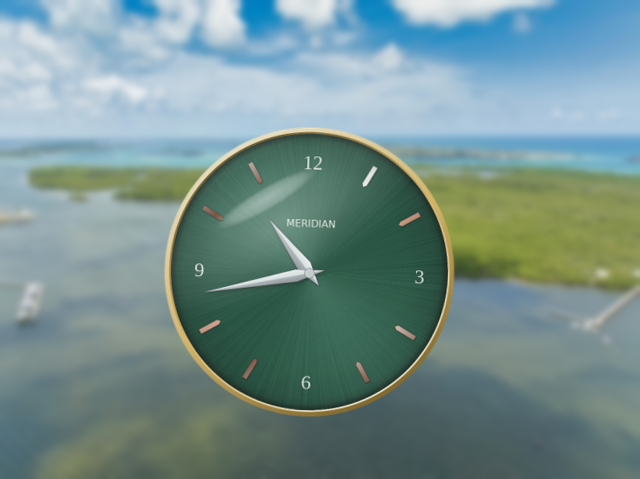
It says 10 h 43 min
